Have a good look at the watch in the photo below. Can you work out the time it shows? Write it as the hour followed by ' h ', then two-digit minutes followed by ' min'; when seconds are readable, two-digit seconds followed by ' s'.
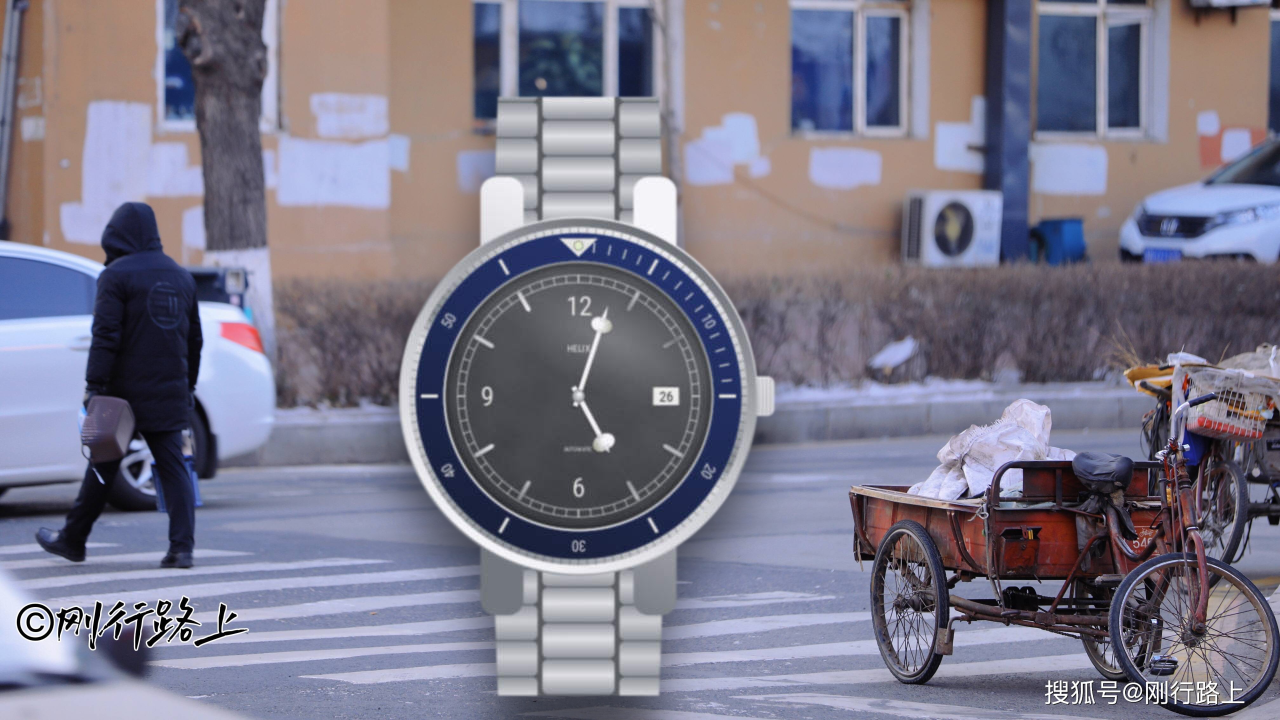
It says 5 h 03 min
